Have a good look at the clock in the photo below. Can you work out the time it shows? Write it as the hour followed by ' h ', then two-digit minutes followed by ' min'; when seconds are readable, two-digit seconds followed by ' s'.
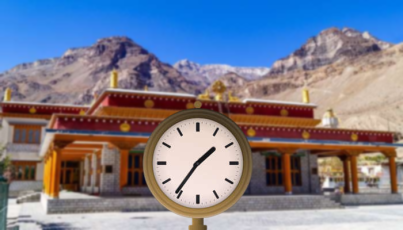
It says 1 h 36 min
